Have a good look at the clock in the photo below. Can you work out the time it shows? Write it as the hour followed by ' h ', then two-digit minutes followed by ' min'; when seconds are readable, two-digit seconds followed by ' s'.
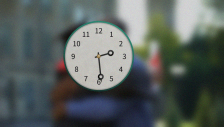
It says 2 h 29 min
